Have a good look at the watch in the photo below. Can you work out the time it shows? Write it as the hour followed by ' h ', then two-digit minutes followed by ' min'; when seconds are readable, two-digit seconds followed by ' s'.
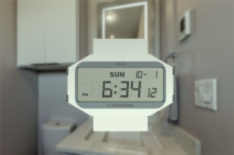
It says 6 h 34 min 12 s
